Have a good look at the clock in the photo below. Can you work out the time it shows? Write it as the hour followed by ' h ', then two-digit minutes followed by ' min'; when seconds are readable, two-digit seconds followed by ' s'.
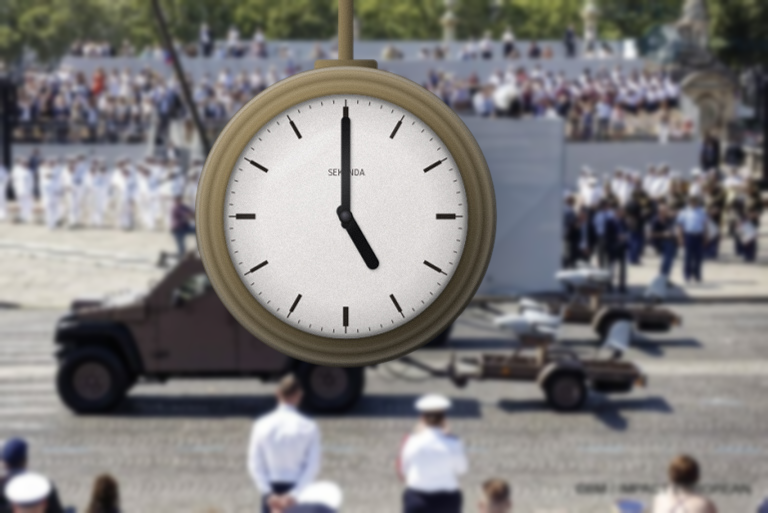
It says 5 h 00 min
